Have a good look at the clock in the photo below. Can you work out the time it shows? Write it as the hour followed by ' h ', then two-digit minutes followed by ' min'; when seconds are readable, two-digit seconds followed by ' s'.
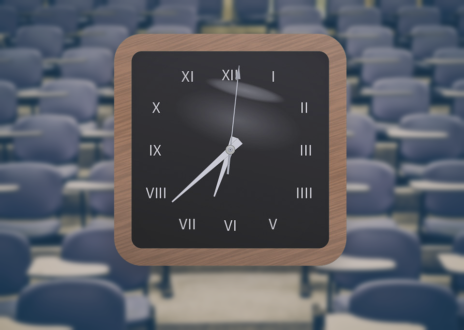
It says 6 h 38 min 01 s
